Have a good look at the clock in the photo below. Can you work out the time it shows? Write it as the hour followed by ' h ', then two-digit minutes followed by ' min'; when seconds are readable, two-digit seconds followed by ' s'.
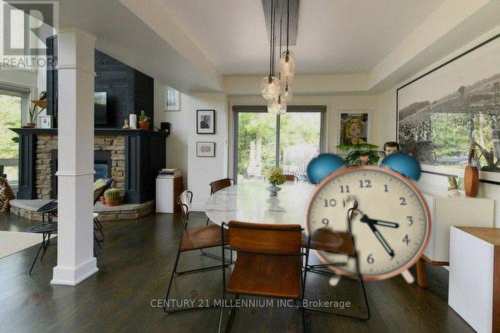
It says 3 h 25 min
